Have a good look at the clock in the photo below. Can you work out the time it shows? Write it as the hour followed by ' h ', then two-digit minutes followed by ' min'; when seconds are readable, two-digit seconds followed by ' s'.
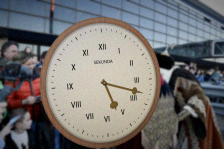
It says 5 h 18 min
